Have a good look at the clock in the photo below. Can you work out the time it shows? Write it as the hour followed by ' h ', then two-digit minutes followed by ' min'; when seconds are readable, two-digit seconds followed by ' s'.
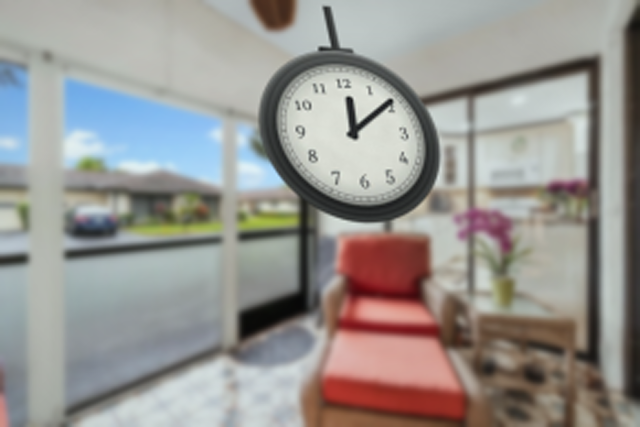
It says 12 h 09 min
